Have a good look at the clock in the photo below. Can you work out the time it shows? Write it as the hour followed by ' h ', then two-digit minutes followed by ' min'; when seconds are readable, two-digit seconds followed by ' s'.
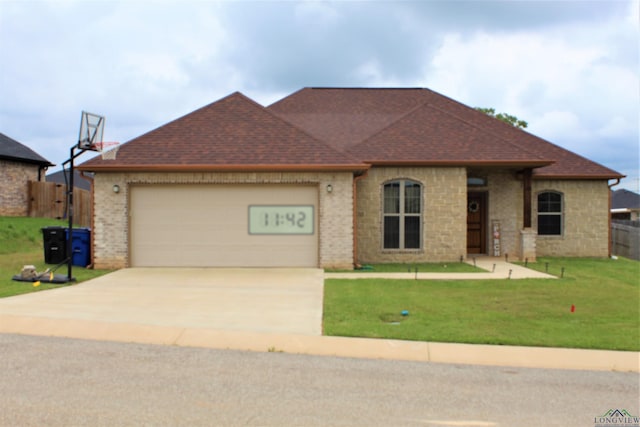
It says 11 h 42 min
